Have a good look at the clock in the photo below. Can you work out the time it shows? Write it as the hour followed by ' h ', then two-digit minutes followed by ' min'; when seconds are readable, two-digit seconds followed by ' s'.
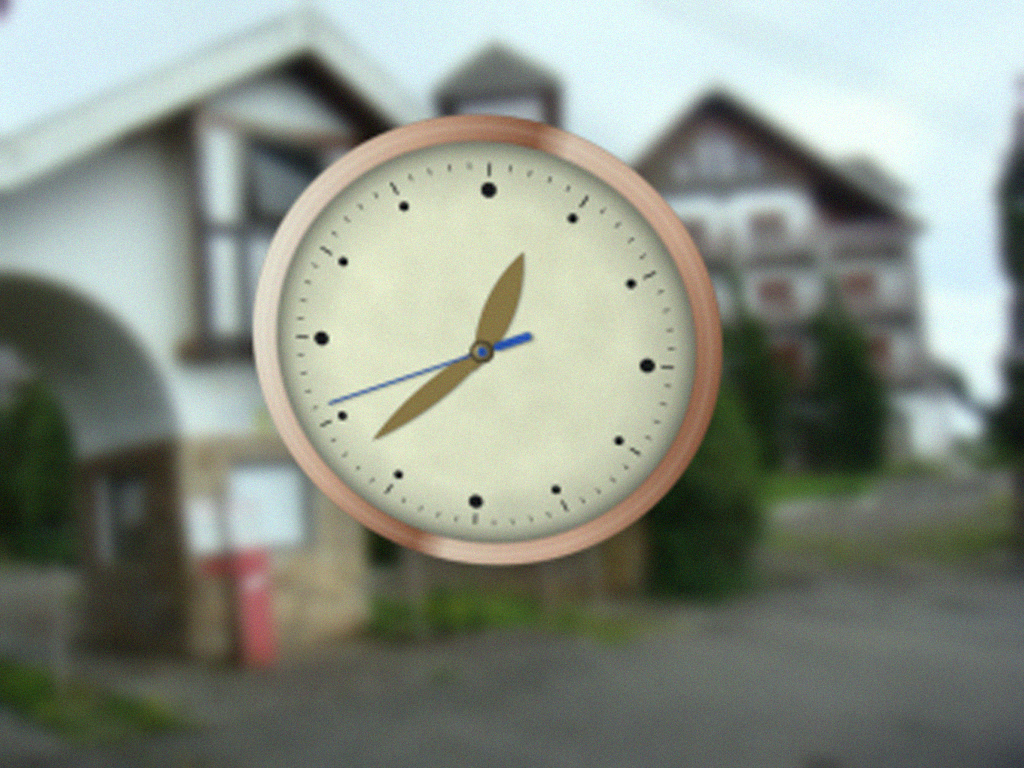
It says 12 h 37 min 41 s
